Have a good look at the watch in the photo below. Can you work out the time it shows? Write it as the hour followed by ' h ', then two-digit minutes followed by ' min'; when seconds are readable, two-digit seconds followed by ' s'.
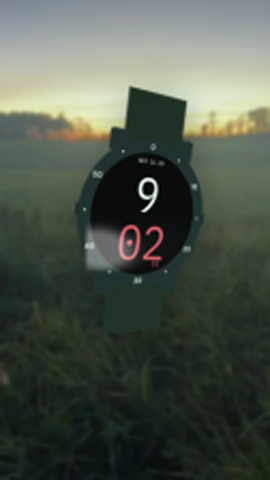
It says 9 h 02 min
